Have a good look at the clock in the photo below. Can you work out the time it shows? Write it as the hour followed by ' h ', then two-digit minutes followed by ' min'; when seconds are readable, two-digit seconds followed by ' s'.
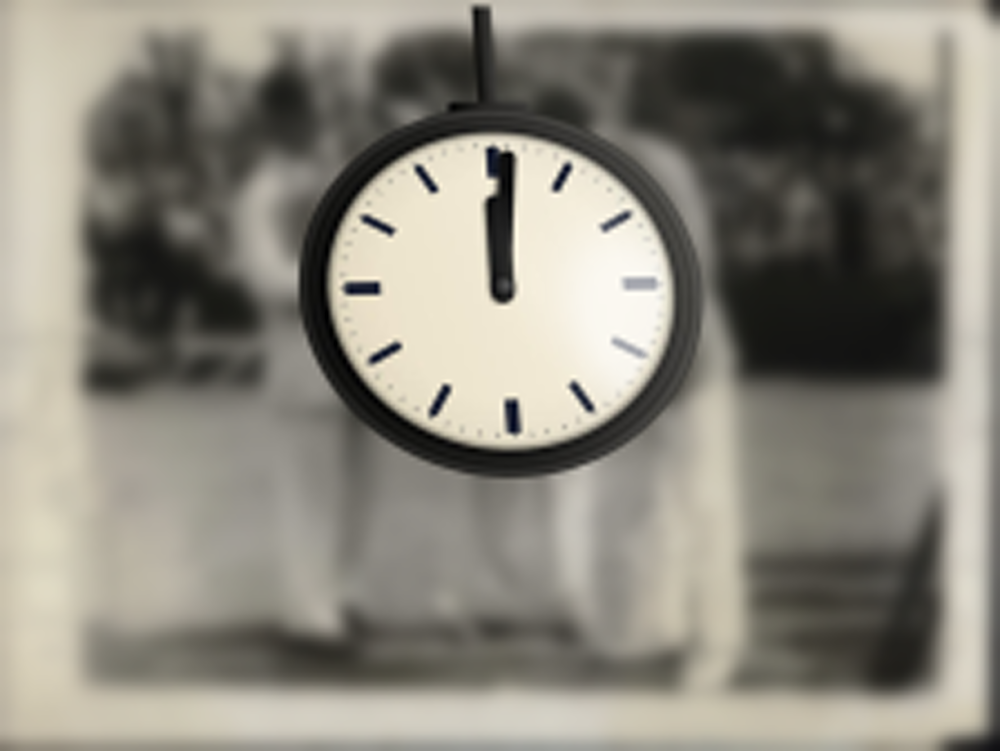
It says 12 h 01 min
